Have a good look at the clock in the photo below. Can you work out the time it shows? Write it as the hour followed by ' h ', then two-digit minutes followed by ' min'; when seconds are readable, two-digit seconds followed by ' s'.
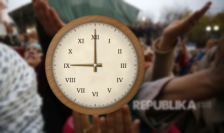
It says 9 h 00 min
